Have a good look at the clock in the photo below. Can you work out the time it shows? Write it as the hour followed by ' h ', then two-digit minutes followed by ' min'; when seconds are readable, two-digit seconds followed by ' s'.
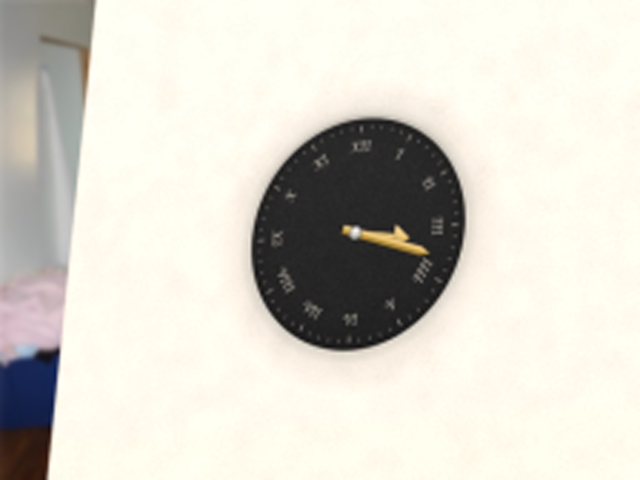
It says 3 h 18 min
